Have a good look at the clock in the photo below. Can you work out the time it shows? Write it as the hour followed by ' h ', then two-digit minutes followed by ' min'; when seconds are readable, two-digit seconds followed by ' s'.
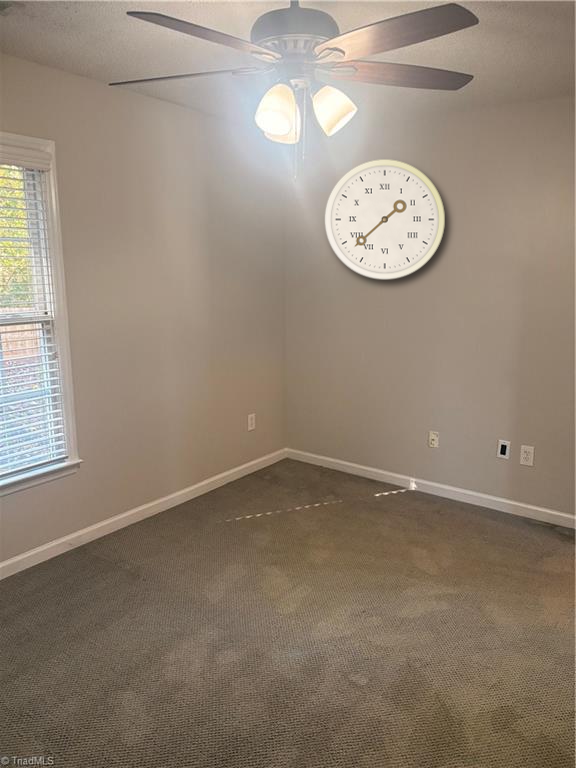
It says 1 h 38 min
